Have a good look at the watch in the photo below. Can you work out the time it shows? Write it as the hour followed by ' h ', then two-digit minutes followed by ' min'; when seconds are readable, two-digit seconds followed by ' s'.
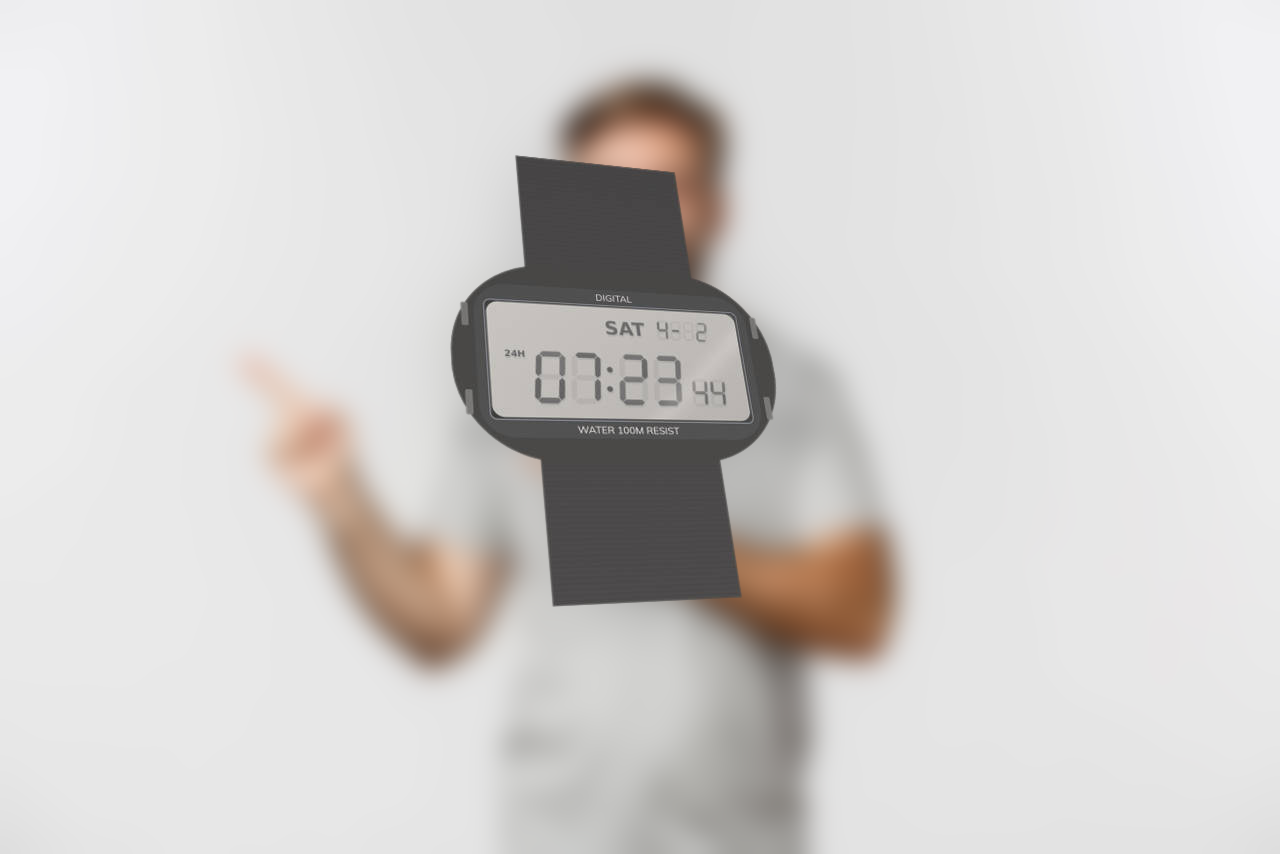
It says 7 h 23 min 44 s
